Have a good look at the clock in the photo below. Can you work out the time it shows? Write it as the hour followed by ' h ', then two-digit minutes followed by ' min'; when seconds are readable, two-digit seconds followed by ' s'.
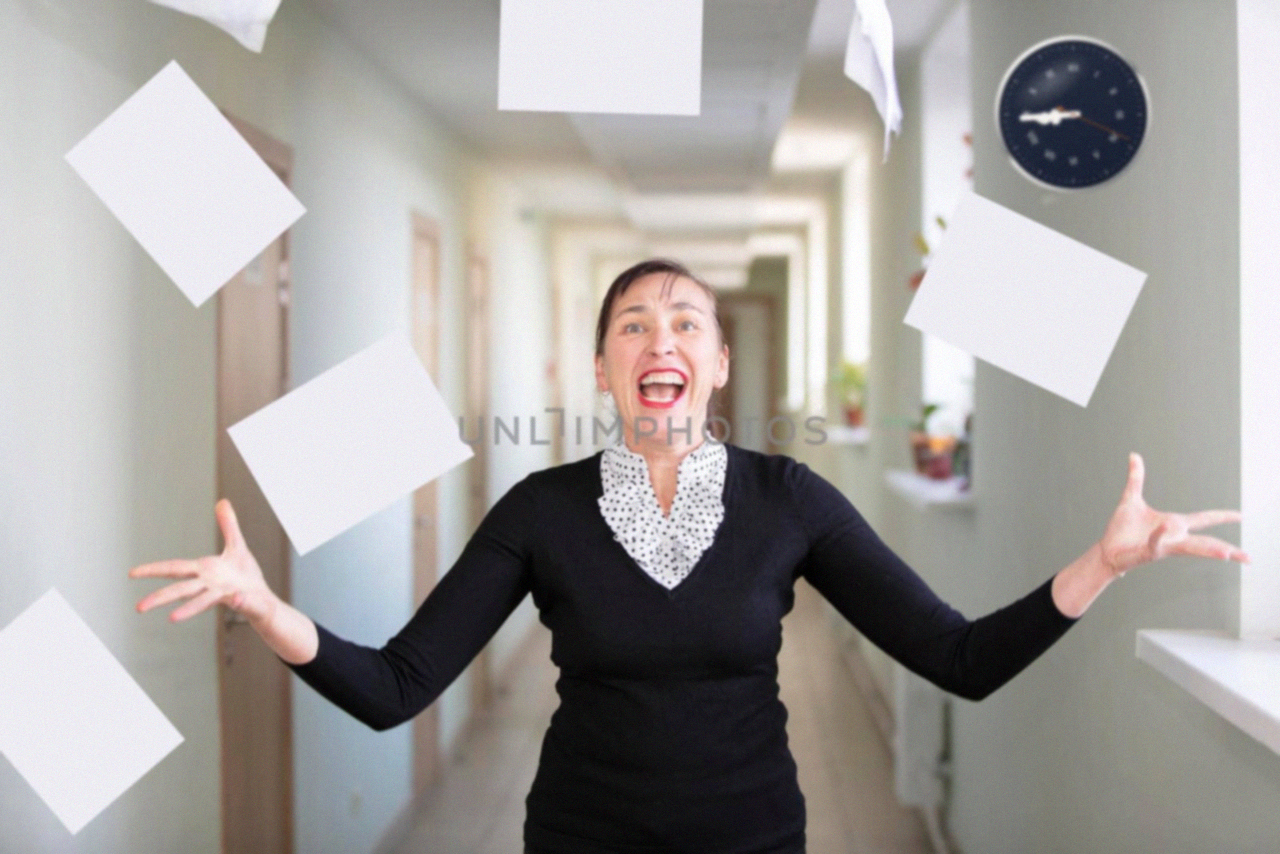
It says 8 h 44 min 19 s
